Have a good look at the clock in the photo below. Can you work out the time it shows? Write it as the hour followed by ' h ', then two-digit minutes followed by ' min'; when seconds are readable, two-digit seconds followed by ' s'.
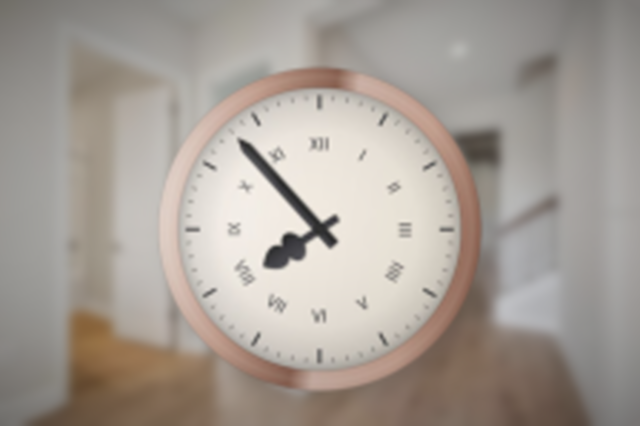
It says 7 h 53 min
